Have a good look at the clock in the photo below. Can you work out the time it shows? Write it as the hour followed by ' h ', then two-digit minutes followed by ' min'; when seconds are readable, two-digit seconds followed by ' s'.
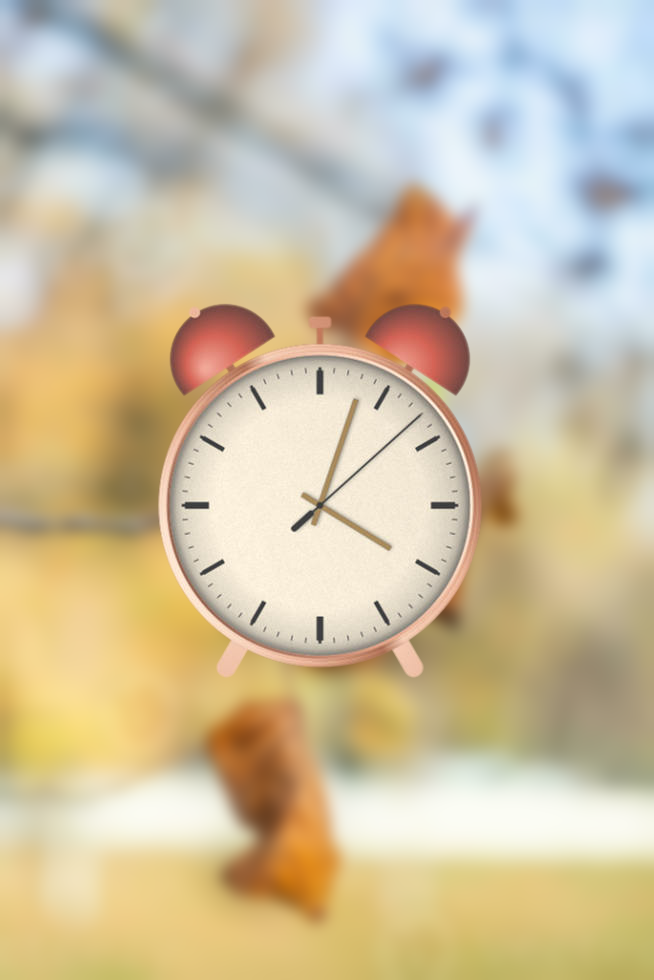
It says 4 h 03 min 08 s
